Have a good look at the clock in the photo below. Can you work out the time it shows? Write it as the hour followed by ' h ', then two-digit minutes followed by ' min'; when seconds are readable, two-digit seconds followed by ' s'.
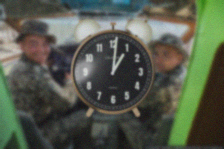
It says 1 h 01 min
